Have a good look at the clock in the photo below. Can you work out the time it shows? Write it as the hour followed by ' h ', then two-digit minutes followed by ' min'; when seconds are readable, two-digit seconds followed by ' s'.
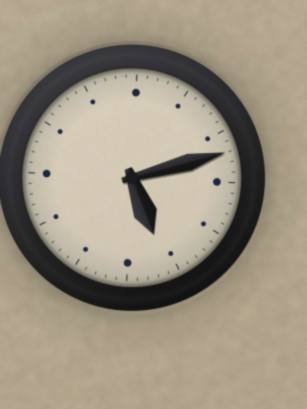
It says 5 h 12 min
